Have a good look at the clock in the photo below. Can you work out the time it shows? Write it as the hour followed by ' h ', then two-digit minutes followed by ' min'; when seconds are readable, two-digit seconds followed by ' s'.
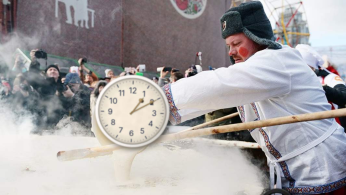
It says 1 h 10 min
